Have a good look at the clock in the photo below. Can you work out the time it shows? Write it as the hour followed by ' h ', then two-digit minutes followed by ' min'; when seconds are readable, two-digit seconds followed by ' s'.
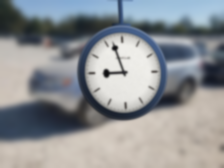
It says 8 h 57 min
